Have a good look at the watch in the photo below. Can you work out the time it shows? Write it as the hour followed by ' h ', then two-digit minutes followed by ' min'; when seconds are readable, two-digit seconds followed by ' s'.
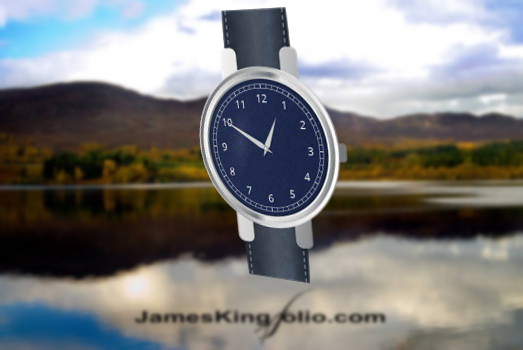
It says 12 h 50 min
